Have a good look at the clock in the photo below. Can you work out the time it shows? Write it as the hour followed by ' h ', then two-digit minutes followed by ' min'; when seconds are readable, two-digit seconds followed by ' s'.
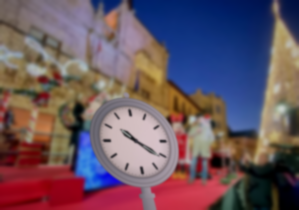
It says 10 h 21 min
